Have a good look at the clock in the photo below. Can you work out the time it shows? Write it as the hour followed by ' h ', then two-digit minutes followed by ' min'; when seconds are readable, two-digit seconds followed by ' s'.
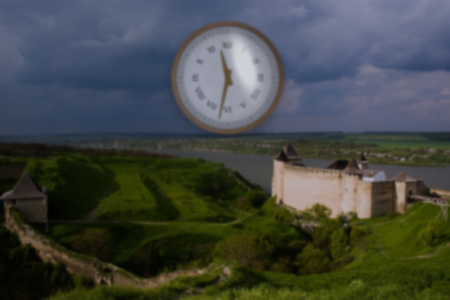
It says 11 h 32 min
